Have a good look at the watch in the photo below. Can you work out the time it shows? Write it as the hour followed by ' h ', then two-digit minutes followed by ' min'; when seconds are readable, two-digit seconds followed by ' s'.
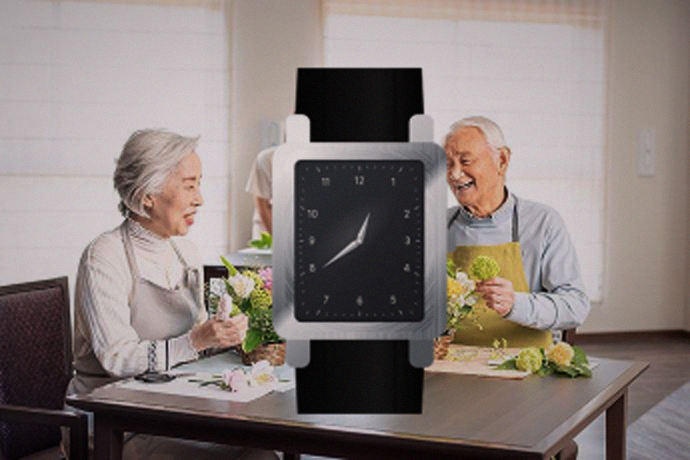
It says 12 h 39 min
